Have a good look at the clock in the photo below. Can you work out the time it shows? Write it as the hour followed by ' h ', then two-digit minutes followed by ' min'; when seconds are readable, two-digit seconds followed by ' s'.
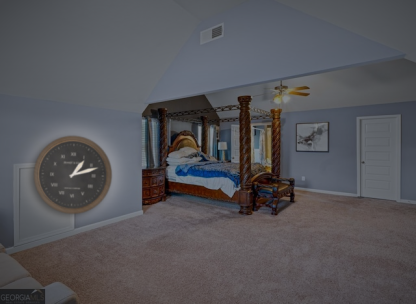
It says 1 h 12 min
